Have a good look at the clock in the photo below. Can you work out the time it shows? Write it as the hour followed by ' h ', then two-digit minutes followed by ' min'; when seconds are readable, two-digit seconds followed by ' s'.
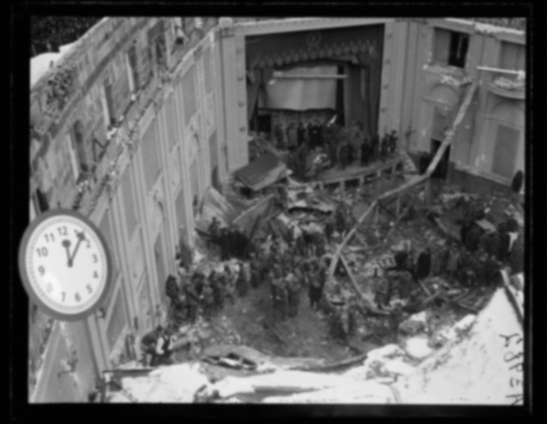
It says 12 h 07 min
